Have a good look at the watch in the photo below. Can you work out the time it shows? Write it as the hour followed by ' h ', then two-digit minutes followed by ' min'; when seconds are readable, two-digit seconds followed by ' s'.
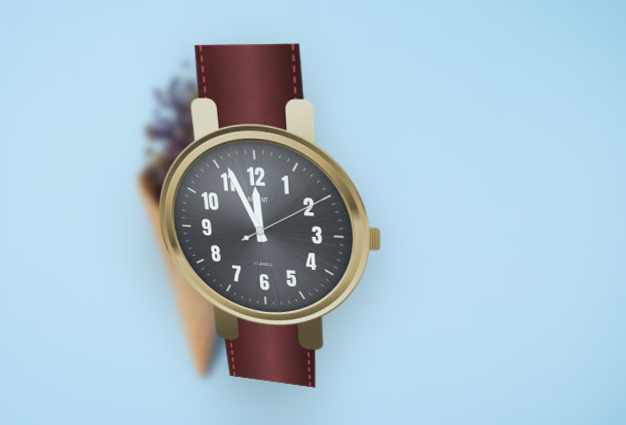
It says 11 h 56 min 10 s
